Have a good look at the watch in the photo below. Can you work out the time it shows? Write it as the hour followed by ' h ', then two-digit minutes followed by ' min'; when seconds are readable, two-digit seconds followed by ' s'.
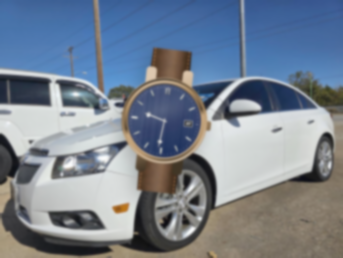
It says 9 h 31 min
